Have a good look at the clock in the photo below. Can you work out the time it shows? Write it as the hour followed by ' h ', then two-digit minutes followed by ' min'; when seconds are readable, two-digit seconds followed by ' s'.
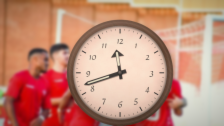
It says 11 h 42 min
